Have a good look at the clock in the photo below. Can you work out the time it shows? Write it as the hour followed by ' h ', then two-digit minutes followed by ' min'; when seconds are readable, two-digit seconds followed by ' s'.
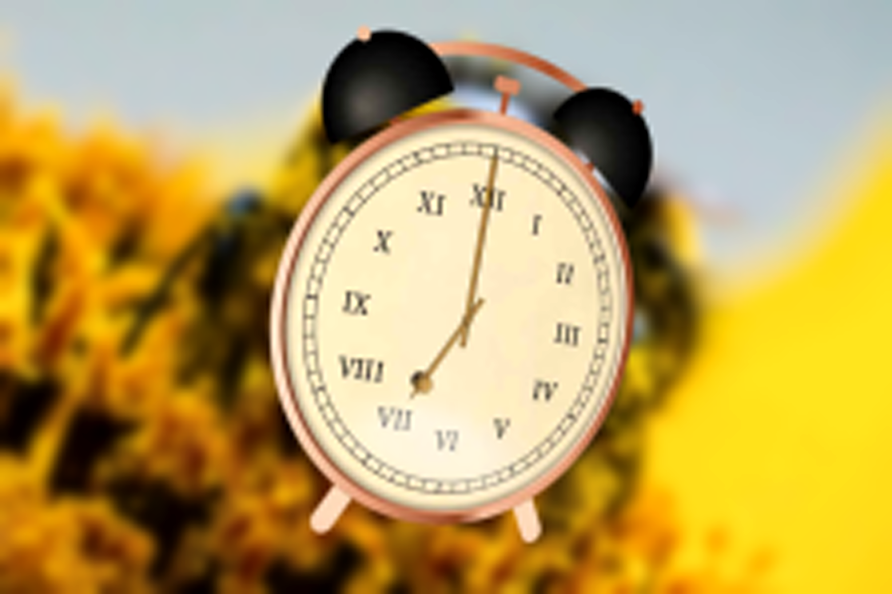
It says 7 h 00 min
